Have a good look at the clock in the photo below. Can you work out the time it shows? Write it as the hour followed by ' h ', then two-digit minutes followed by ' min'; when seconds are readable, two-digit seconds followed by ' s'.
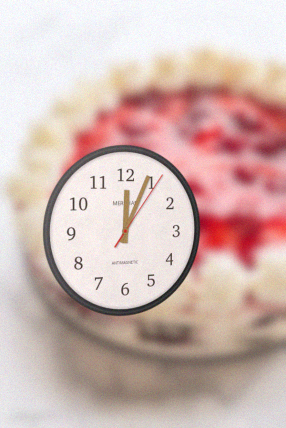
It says 12 h 04 min 06 s
